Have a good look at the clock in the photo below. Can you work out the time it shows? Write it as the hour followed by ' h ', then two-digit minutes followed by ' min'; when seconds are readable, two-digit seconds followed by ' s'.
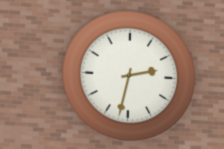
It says 2 h 32 min
